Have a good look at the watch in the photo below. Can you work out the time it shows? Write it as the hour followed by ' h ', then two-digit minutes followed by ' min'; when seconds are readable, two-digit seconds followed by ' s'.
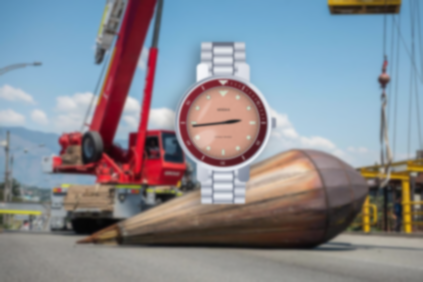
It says 2 h 44 min
